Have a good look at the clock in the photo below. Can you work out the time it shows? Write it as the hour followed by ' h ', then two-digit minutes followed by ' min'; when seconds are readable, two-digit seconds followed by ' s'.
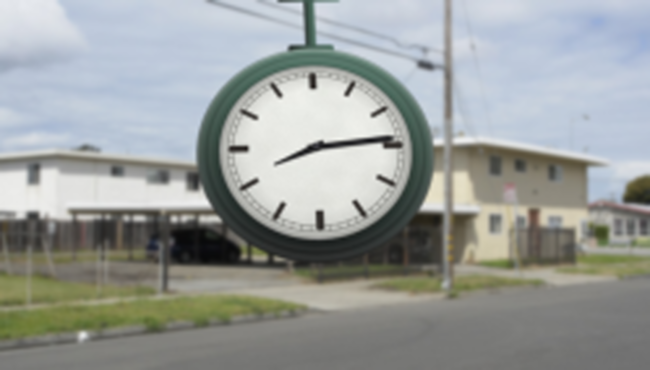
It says 8 h 14 min
